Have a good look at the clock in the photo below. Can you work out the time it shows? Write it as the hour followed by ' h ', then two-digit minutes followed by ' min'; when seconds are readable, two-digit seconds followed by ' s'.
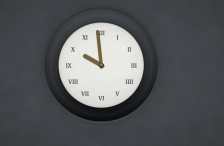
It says 9 h 59 min
